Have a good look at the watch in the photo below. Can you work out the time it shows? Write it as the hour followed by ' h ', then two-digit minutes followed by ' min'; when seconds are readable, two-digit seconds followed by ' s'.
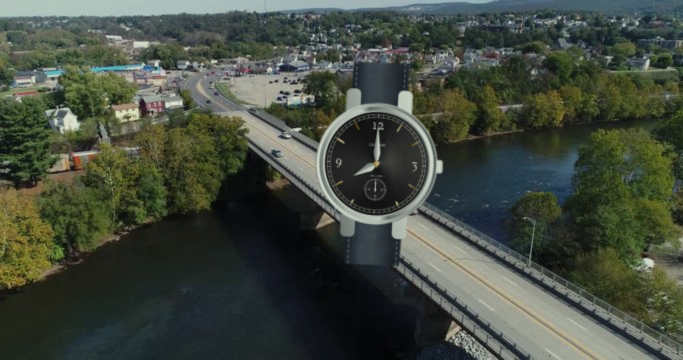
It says 8 h 00 min
